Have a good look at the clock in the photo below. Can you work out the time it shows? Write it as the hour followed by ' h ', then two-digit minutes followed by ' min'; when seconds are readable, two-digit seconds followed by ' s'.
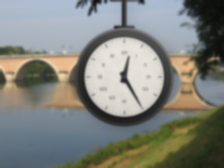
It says 12 h 25 min
